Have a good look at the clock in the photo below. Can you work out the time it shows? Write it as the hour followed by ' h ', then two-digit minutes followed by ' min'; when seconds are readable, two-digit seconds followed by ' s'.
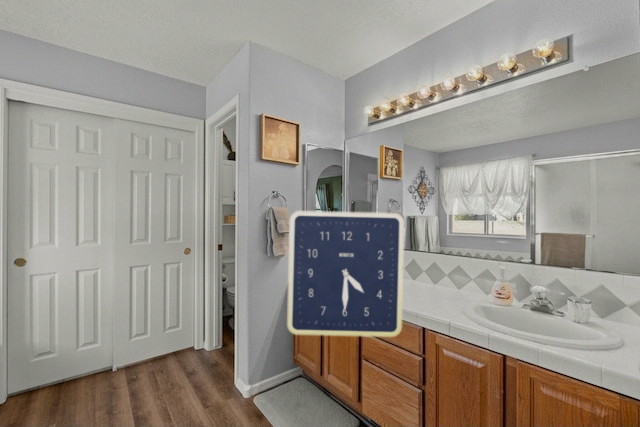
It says 4 h 30 min
